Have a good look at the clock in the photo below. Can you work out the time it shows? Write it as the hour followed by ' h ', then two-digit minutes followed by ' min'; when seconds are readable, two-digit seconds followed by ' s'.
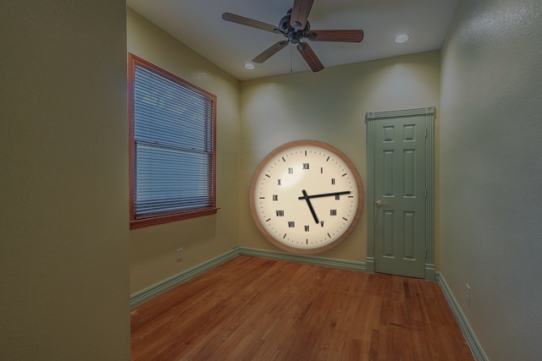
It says 5 h 14 min
